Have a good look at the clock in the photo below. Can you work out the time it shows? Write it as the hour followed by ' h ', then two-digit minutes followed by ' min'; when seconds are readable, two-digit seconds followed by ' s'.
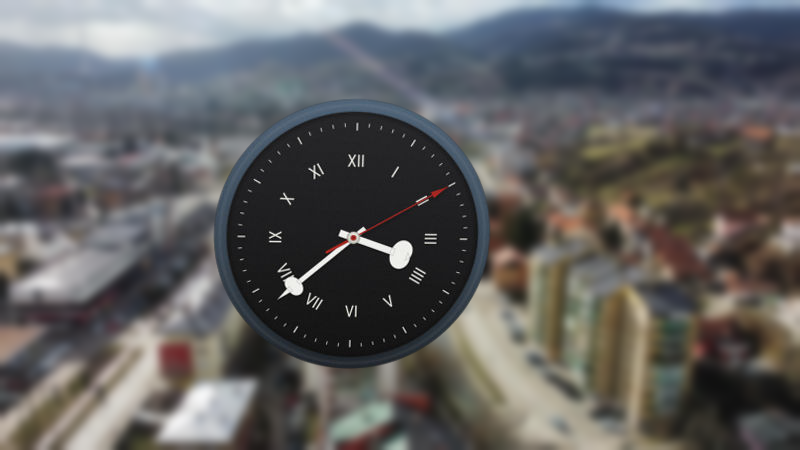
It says 3 h 38 min 10 s
